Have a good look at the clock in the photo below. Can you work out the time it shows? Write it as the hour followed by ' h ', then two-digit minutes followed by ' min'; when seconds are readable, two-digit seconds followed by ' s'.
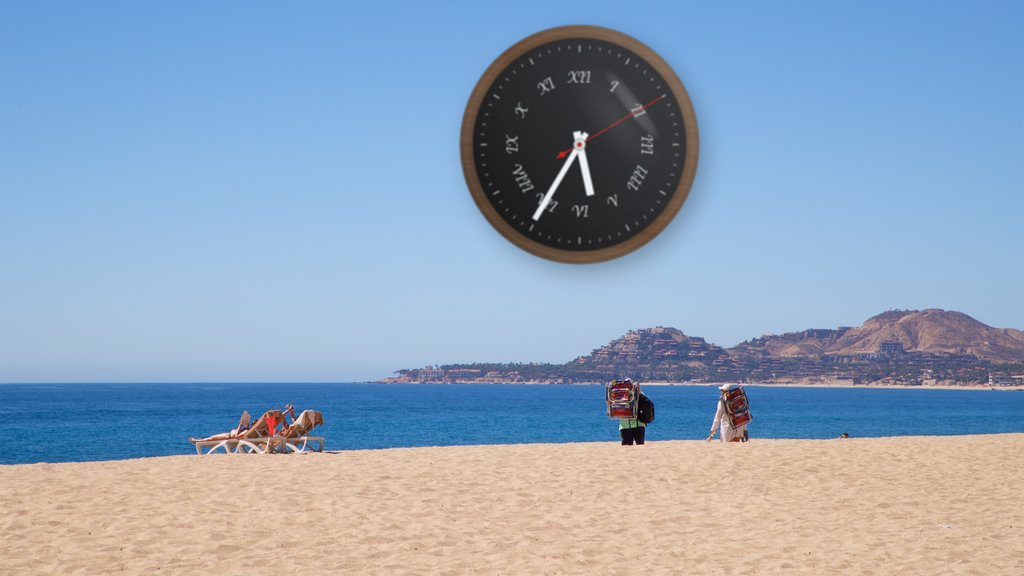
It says 5 h 35 min 10 s
